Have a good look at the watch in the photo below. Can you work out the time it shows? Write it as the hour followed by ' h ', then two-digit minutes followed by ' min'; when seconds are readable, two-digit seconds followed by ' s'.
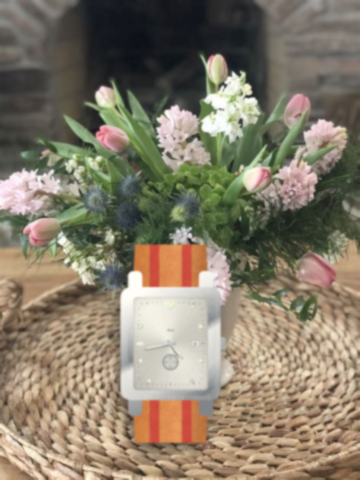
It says 4 h 43 min
